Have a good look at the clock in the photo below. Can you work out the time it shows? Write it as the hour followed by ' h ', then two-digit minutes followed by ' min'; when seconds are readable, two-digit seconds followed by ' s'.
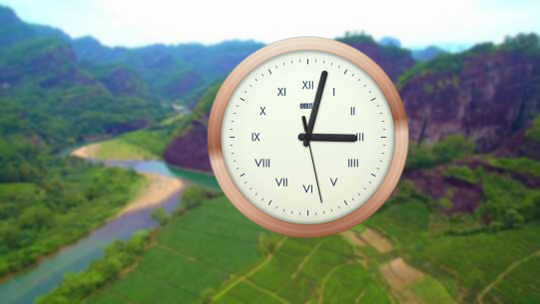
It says 3 h 02 min 28 s
